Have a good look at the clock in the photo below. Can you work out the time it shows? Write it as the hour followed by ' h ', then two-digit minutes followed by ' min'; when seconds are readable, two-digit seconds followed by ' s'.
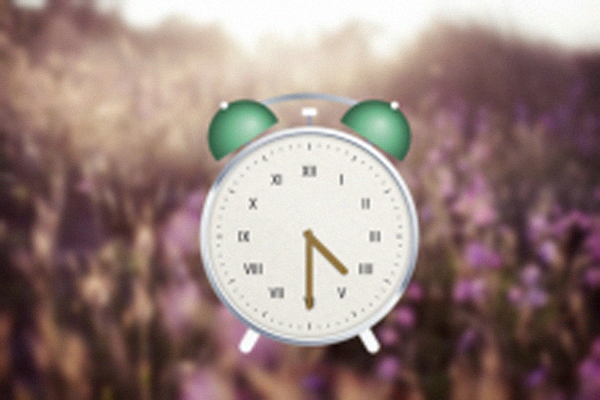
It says 4 h 30 min
